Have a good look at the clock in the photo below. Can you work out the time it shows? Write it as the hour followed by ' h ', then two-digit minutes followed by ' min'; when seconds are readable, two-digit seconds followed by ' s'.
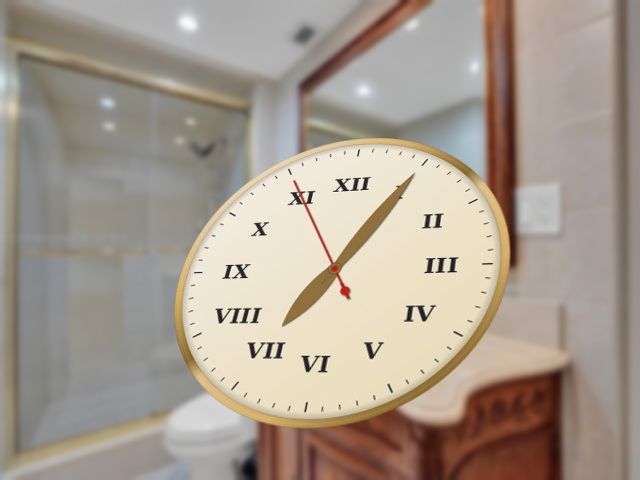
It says 7 h 04 min 55 s
